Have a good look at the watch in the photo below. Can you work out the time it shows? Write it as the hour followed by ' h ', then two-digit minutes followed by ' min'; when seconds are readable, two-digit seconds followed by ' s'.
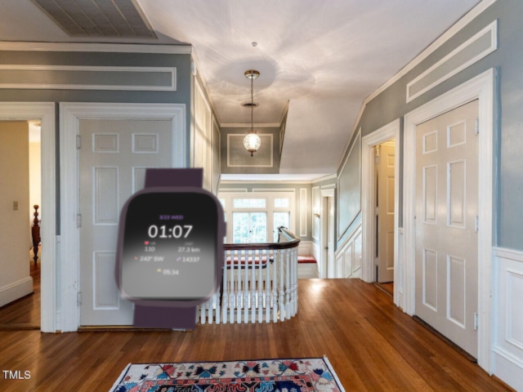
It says 1 h 07 min
